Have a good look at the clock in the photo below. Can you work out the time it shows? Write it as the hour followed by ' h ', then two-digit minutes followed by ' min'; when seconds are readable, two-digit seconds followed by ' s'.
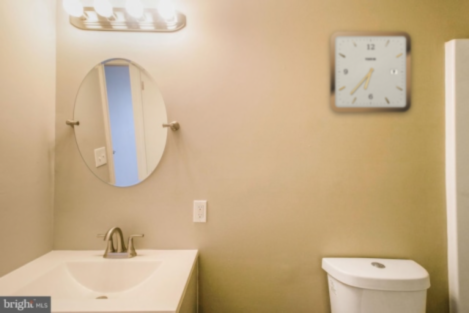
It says 6 h 37 min
